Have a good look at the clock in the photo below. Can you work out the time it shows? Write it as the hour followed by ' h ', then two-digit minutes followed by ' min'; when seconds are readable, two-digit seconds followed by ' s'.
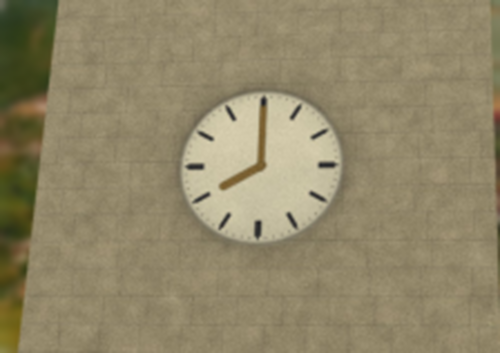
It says 8 h 00 min
